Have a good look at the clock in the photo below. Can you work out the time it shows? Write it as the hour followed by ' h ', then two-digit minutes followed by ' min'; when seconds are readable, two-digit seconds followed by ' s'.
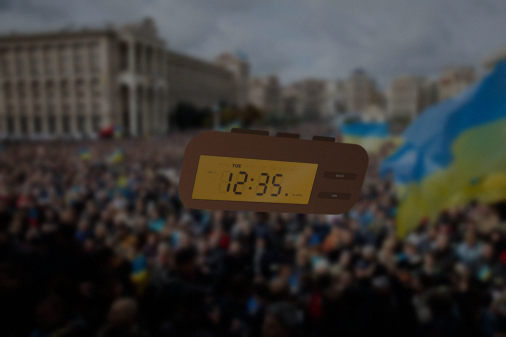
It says 12 h 35 min
